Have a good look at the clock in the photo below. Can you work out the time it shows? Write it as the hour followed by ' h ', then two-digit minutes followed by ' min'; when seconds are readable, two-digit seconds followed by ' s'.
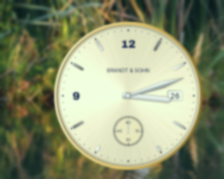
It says 3 h 12 min
